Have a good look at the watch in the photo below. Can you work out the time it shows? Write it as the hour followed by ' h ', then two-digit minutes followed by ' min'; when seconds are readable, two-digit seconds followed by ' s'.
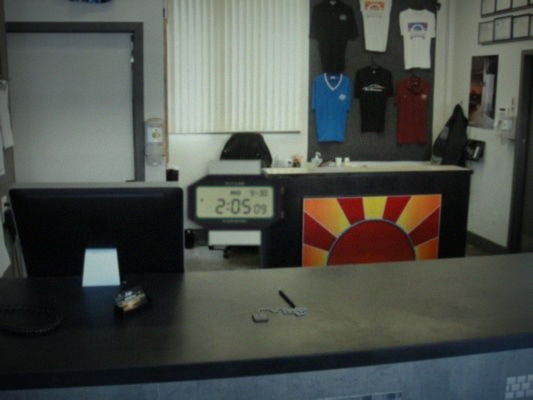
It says 2 h 05 min
